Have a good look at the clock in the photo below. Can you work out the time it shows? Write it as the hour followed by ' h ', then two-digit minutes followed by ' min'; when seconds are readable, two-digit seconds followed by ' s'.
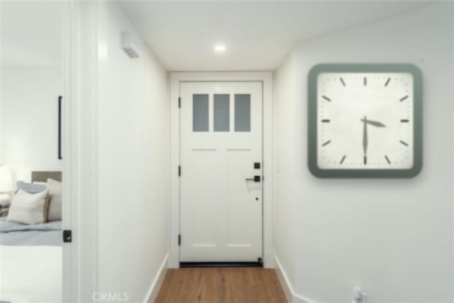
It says 3 h 30 min
